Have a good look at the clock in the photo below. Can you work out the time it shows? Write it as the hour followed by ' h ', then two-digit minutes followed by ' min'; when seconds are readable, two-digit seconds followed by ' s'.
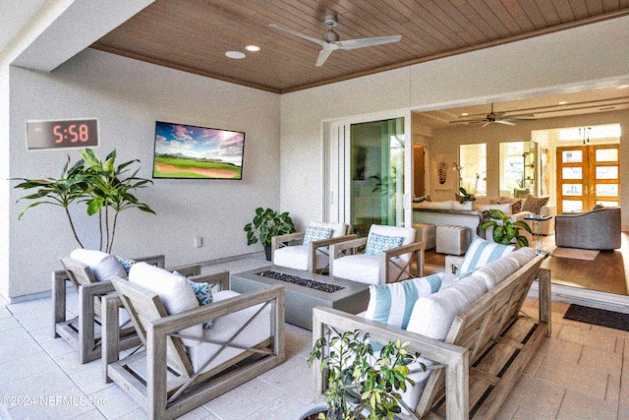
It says 5 h 58 min
